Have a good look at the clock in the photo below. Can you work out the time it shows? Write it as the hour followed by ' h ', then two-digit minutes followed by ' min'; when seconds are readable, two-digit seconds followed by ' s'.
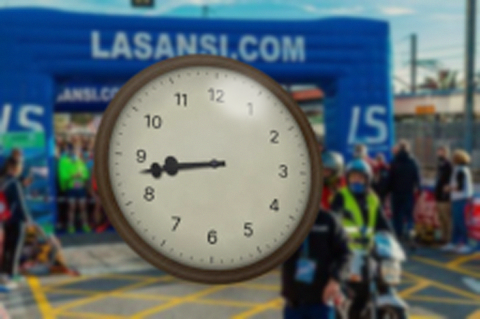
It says 8 h 43 min
